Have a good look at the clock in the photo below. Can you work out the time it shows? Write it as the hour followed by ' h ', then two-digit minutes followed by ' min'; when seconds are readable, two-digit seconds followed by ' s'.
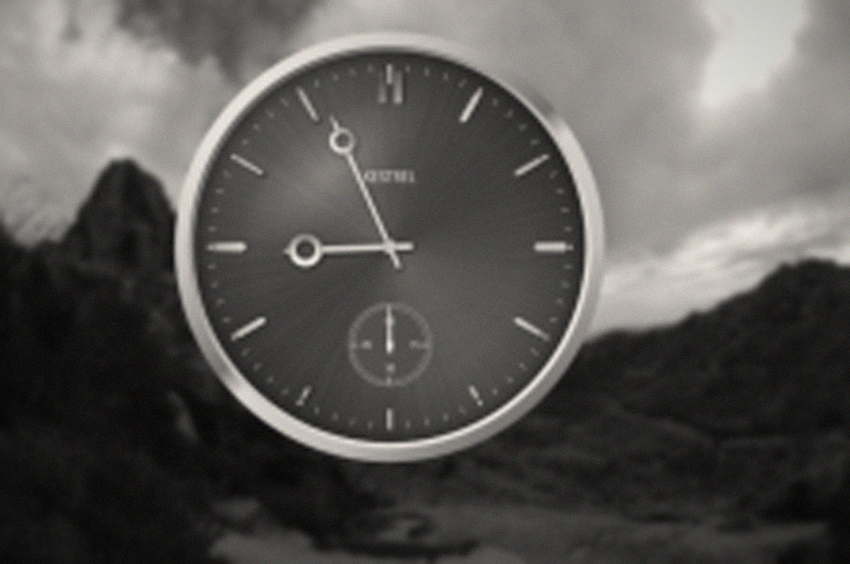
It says 8 h 56 min
